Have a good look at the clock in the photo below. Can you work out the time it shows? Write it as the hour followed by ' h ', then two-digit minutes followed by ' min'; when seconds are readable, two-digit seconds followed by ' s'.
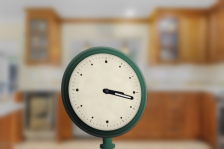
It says 3 h 17 min
